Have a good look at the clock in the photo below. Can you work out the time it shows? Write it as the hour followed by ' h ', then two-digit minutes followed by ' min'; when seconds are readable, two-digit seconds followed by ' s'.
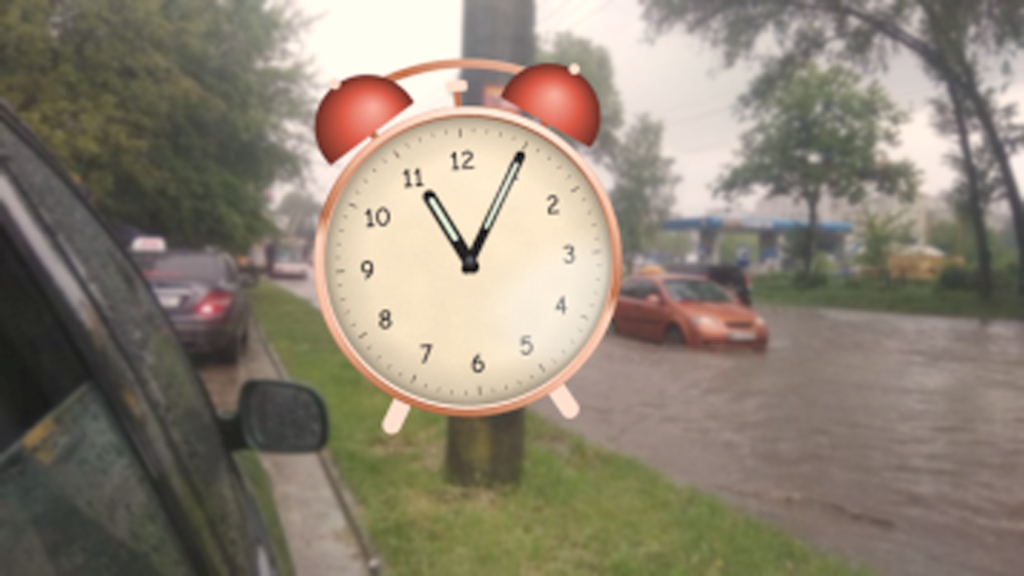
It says 11 h 05 min
